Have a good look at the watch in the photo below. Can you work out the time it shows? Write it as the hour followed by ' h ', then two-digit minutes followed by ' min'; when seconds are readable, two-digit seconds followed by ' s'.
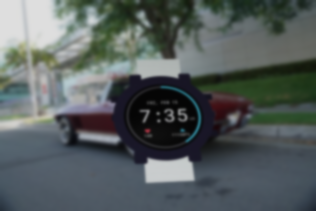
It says 7 h 35 min
